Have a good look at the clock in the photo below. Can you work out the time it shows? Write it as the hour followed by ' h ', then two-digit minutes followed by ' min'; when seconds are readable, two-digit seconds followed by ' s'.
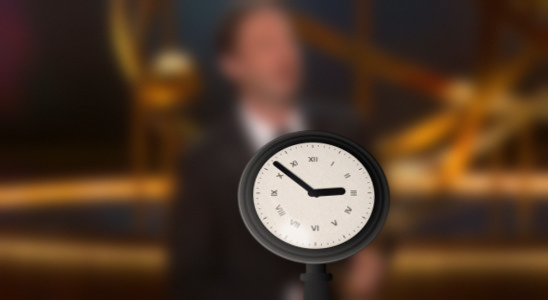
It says 2 h 52 min
